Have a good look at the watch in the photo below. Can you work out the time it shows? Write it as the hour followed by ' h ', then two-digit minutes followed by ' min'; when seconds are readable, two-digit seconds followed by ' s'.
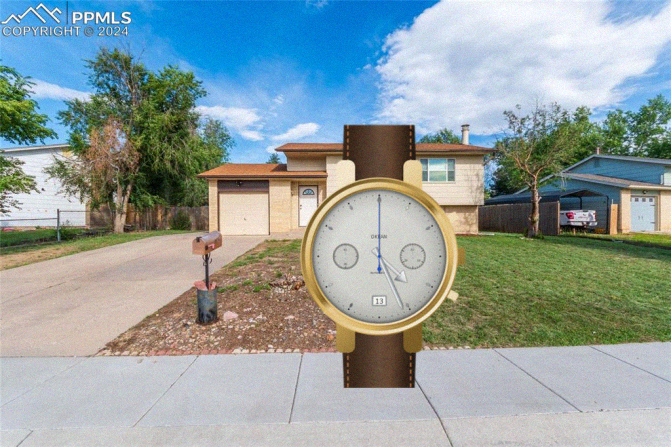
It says 4 h 26 min
